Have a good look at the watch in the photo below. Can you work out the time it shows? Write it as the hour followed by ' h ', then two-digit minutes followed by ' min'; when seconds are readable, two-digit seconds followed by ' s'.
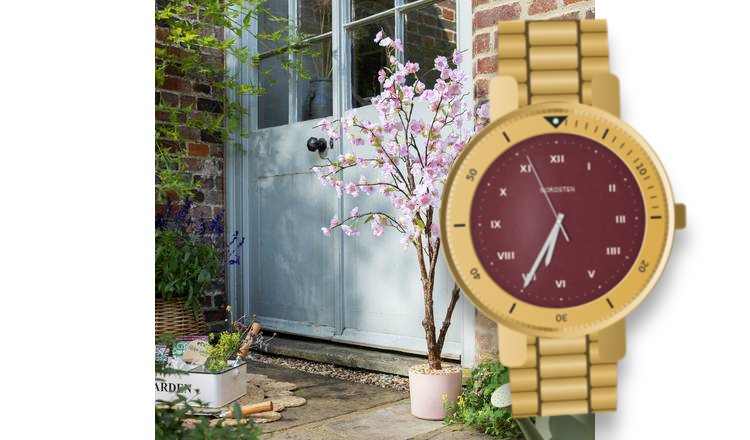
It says 6 h 34 min 56 s
